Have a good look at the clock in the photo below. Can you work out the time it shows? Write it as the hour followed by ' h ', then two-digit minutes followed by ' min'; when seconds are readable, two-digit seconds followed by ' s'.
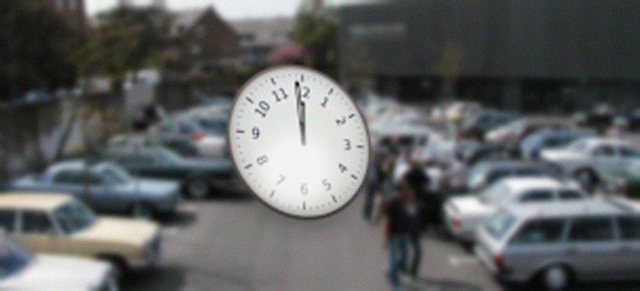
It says 11 h 59 min
